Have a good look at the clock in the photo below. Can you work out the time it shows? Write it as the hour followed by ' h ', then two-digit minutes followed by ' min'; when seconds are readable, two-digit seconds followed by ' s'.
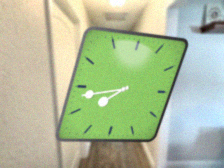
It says 7 h 43 min
